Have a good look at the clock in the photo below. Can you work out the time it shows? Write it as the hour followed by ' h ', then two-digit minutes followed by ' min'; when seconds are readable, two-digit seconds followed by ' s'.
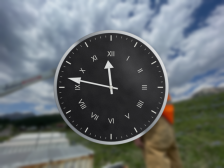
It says 11 h 47 min
